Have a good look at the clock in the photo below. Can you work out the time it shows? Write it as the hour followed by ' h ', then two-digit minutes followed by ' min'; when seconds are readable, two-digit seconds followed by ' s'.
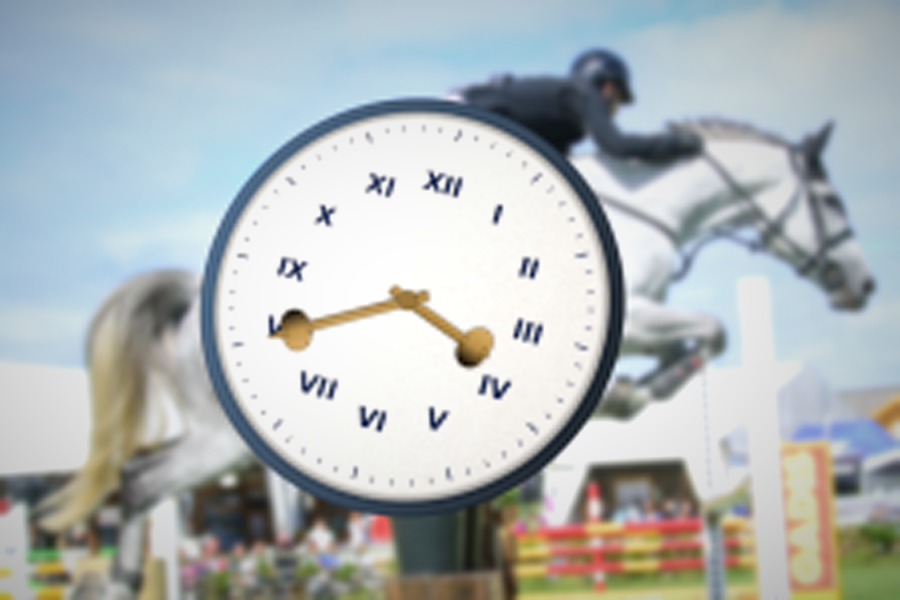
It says 3 h 40 min
